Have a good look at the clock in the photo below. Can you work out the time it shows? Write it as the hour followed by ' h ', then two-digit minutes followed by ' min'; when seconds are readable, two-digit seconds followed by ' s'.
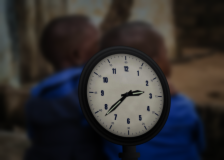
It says 2 h 38 min
